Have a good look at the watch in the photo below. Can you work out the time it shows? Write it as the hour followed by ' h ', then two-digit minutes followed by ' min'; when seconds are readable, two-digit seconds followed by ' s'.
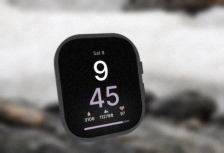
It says 9 h 45 min
